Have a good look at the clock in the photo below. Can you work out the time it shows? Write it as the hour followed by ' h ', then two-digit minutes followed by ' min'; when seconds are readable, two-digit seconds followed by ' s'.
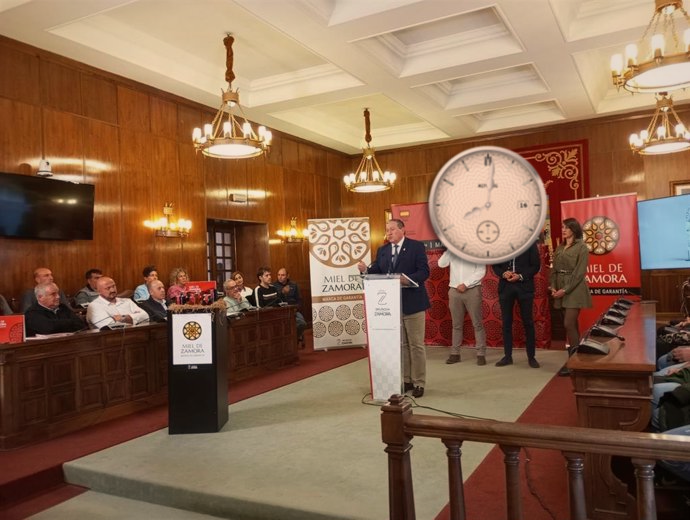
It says 8 h 01 min
